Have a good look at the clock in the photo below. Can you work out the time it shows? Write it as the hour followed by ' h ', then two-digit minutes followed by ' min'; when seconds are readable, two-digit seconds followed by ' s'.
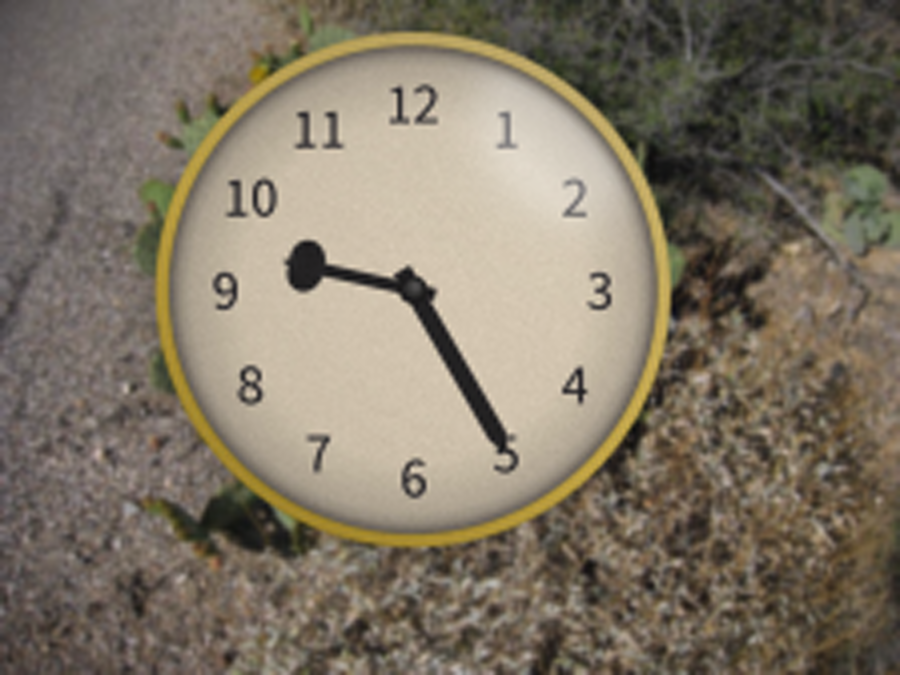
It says 9 h 25 min
